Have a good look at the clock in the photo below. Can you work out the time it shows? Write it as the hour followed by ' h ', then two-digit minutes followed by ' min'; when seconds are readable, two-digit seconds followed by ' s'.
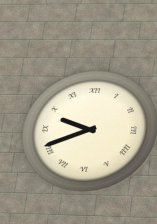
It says 9 h 41 min
